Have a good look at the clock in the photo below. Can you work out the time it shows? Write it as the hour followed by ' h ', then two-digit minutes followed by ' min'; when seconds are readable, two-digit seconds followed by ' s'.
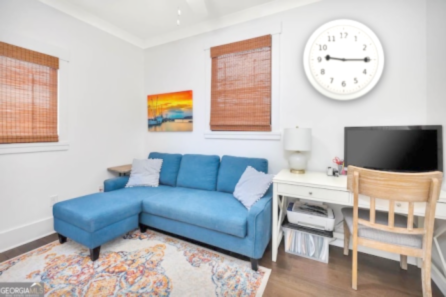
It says 9 h 15 min
